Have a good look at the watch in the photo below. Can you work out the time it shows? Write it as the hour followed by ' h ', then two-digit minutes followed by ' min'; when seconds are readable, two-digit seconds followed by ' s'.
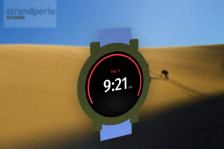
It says 9 h 21 min
